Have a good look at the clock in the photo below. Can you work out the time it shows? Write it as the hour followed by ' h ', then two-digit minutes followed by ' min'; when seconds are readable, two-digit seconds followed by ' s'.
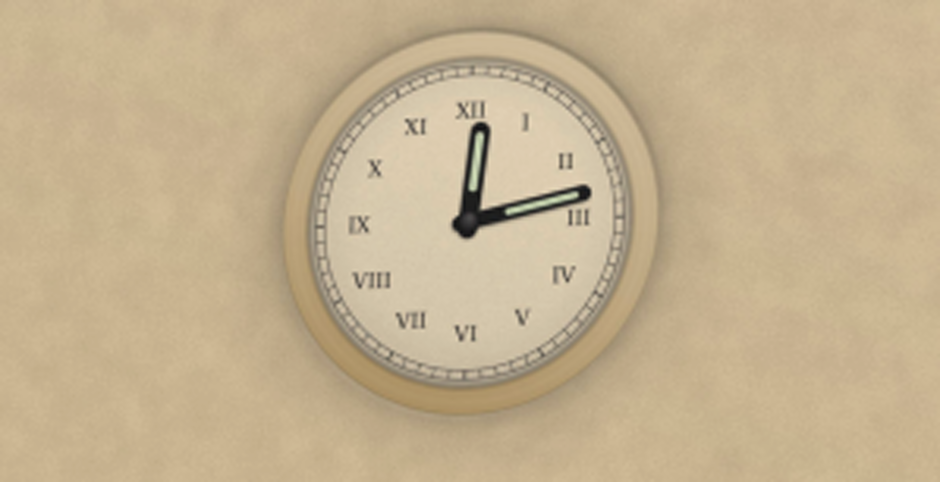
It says 12 h 13 min
